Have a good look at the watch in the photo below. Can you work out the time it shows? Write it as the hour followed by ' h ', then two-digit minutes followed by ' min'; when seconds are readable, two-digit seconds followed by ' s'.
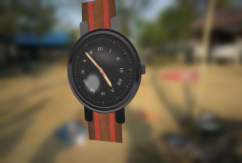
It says 4 h 53 min
